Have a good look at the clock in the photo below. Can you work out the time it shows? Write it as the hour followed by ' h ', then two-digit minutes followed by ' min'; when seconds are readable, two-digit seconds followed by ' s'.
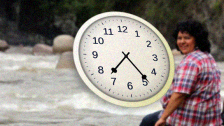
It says 7 h 24 min
